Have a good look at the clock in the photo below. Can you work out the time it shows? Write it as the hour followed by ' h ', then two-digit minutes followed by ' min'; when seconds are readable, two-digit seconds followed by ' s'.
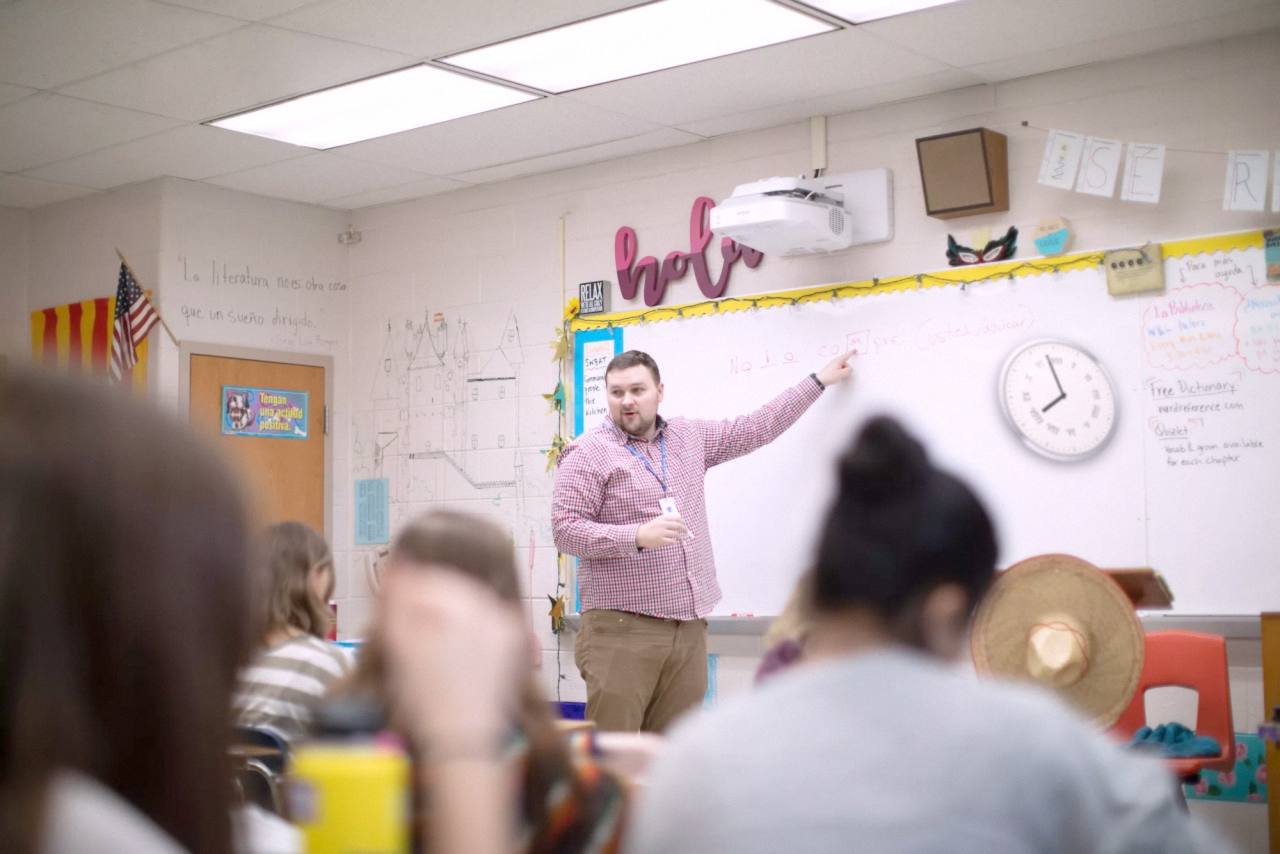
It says 7 h 58 min
